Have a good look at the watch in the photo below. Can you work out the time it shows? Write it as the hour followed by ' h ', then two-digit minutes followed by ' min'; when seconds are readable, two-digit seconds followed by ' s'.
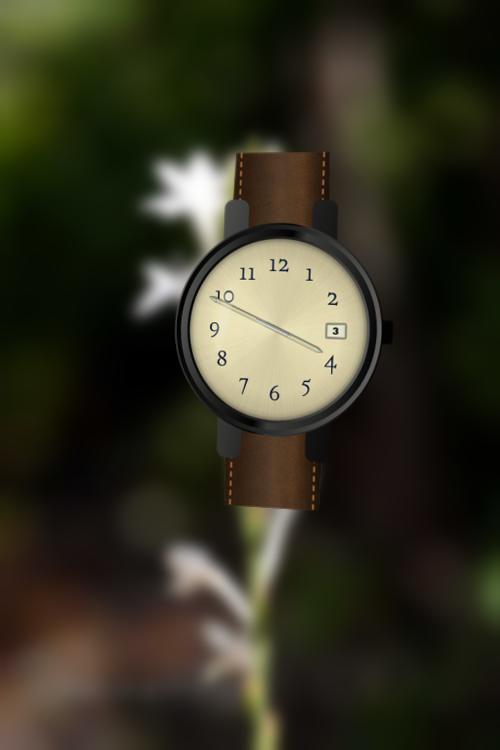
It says 3 h 49 min
